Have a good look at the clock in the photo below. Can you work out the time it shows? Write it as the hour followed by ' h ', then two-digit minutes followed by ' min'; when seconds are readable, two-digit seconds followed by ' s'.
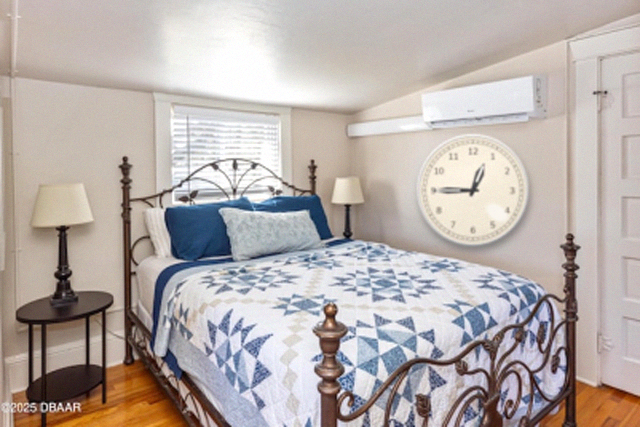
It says 12 h 45 min
